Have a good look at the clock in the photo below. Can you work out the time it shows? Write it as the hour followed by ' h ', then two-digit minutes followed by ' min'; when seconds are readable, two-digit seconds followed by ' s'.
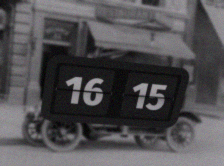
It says 16 h 15 min
